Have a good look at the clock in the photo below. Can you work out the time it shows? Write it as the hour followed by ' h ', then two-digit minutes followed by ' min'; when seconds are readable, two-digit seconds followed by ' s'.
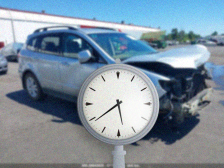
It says 5 h 39 min
